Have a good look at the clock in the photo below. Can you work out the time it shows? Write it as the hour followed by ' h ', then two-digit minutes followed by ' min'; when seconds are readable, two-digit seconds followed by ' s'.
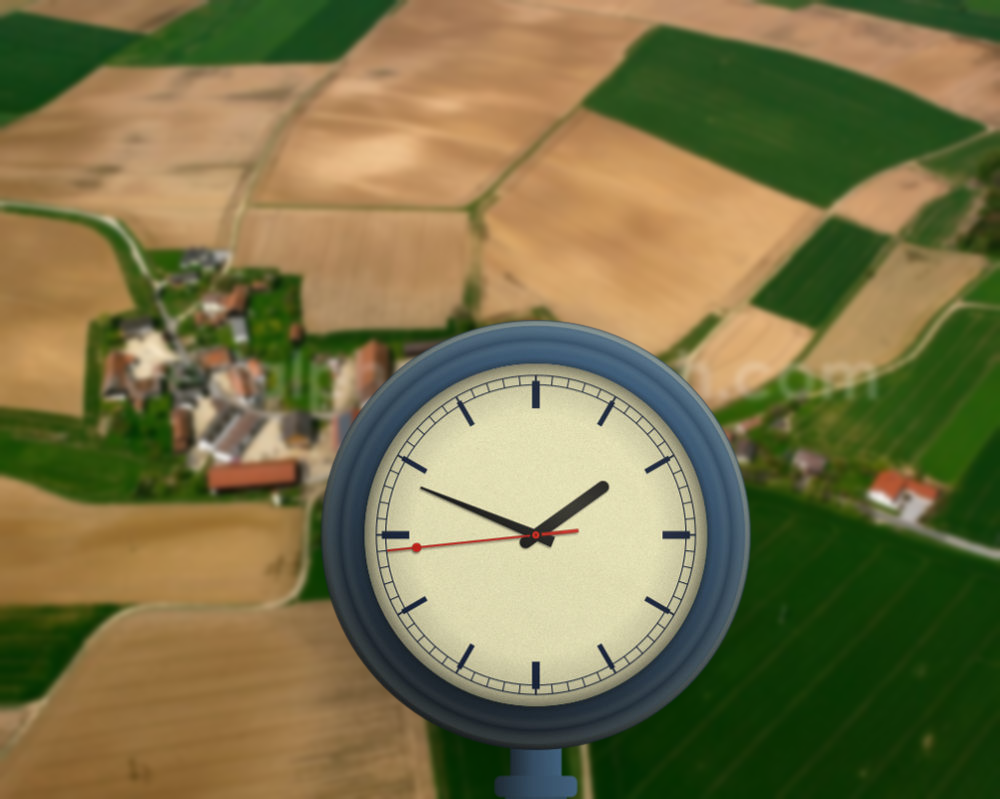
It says 1 h 48 min 44 s
